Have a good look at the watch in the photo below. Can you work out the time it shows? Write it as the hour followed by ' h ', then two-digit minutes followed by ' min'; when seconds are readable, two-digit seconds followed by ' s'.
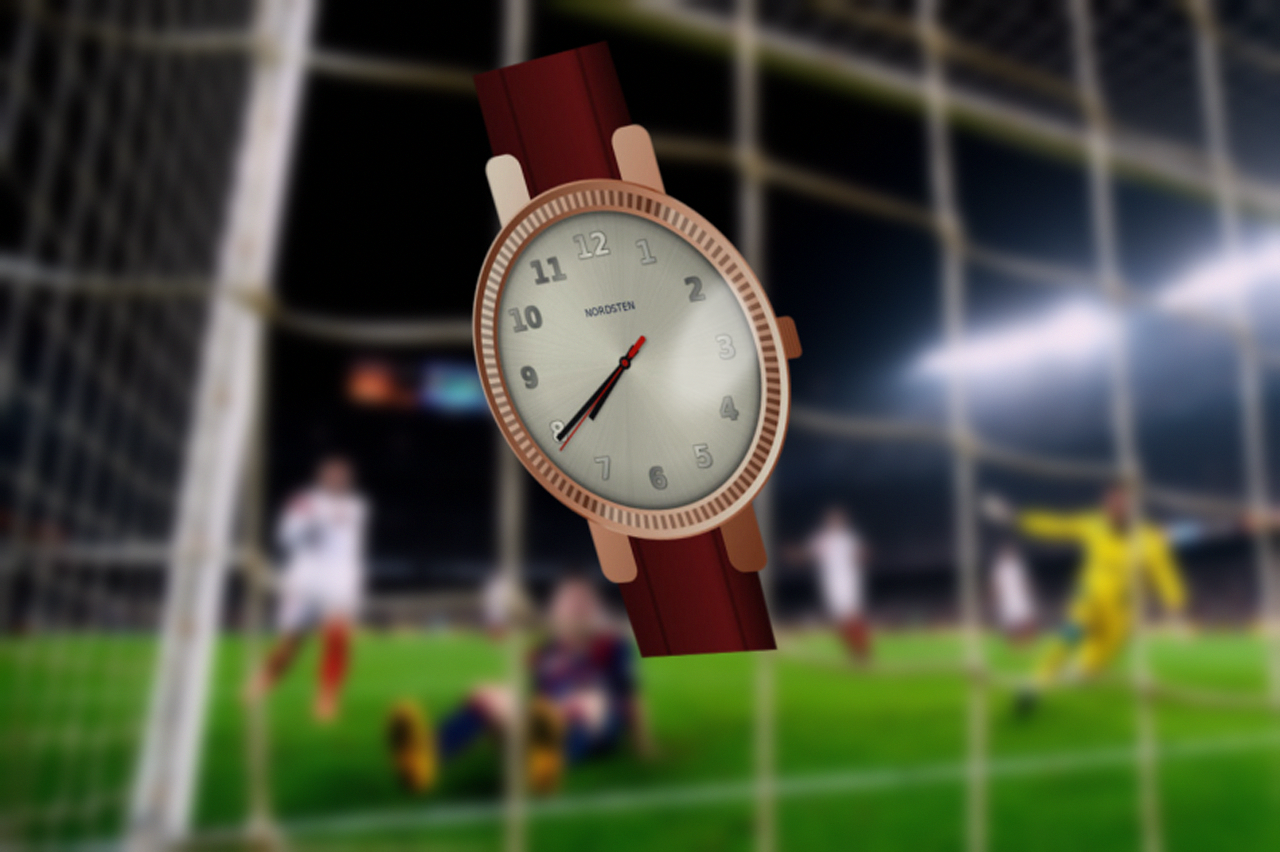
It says 7 h 39 min 39 s
